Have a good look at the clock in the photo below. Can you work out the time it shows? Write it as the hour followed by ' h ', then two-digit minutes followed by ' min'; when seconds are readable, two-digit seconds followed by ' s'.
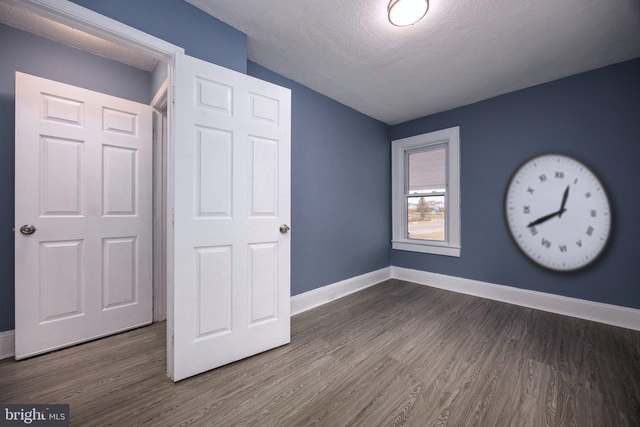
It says 12 h 41 min
